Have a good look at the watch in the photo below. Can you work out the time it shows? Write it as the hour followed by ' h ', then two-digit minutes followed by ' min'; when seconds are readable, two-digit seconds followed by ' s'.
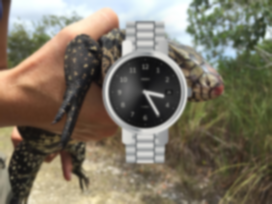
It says 3 h 25 min
